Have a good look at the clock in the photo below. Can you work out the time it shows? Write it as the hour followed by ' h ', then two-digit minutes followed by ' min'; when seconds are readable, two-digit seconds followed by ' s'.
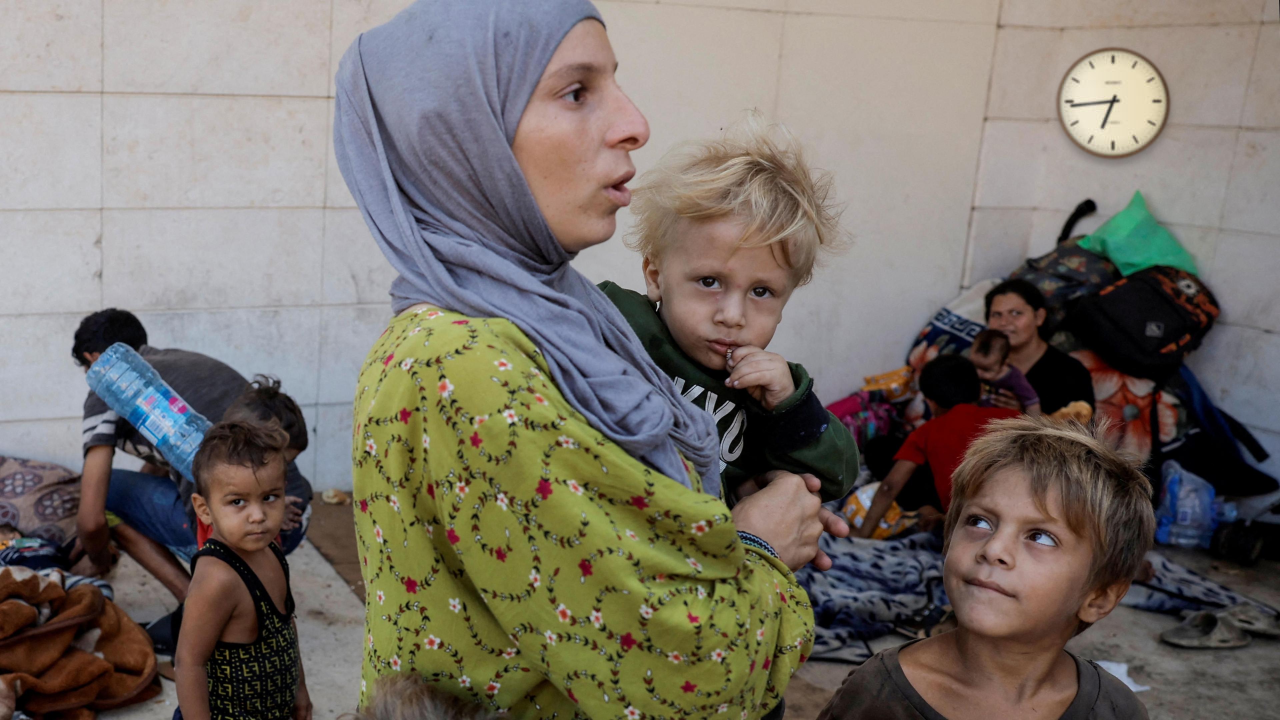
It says 6 h 44 min
